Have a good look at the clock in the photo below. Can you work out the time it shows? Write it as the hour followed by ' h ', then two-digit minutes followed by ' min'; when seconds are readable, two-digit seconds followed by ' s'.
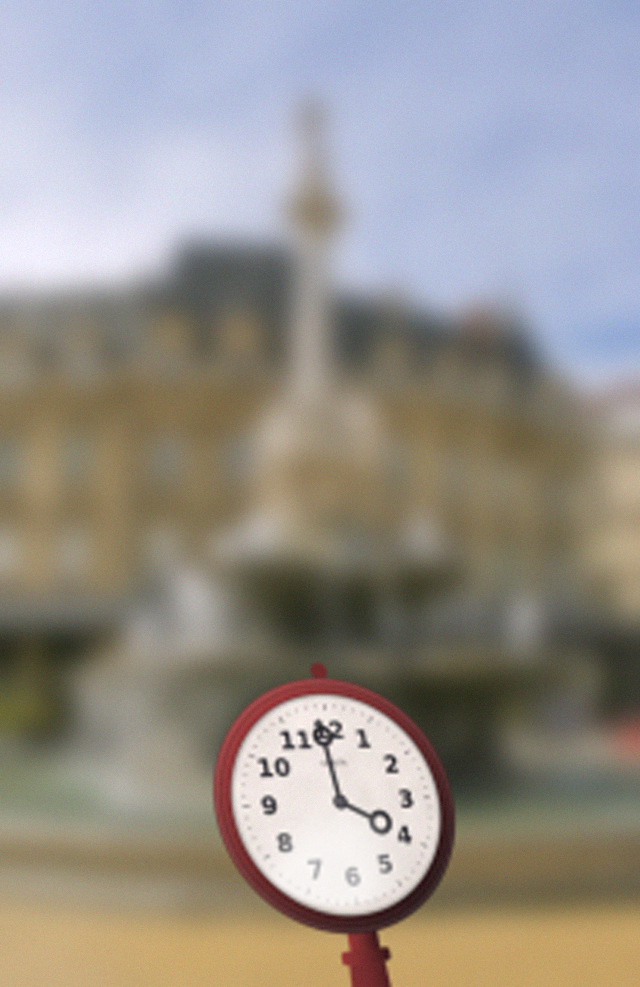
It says 3 h 59 min
